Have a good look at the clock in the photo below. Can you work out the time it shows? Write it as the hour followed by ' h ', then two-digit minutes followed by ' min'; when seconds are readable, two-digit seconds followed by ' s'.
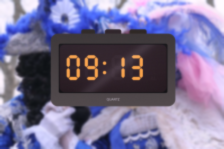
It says 9 h 13 min
